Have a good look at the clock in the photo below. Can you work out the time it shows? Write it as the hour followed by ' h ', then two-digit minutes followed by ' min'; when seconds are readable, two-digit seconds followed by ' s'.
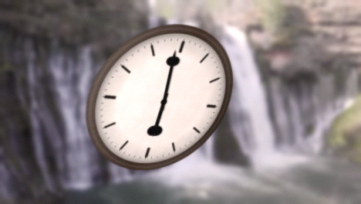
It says 5 h 59 min
